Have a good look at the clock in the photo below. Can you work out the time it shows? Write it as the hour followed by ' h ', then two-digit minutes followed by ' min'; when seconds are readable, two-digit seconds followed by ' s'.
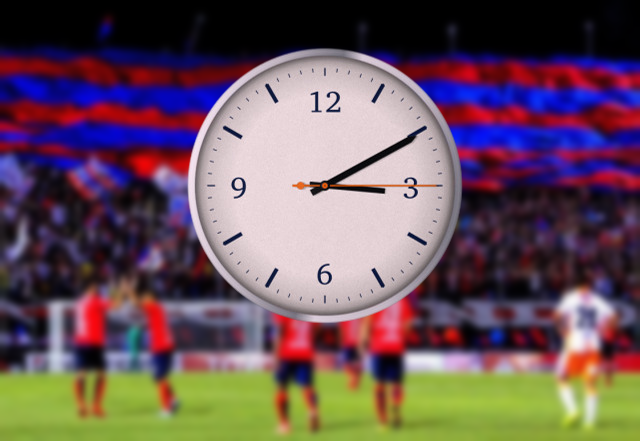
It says 3 h 10 min 15 s
